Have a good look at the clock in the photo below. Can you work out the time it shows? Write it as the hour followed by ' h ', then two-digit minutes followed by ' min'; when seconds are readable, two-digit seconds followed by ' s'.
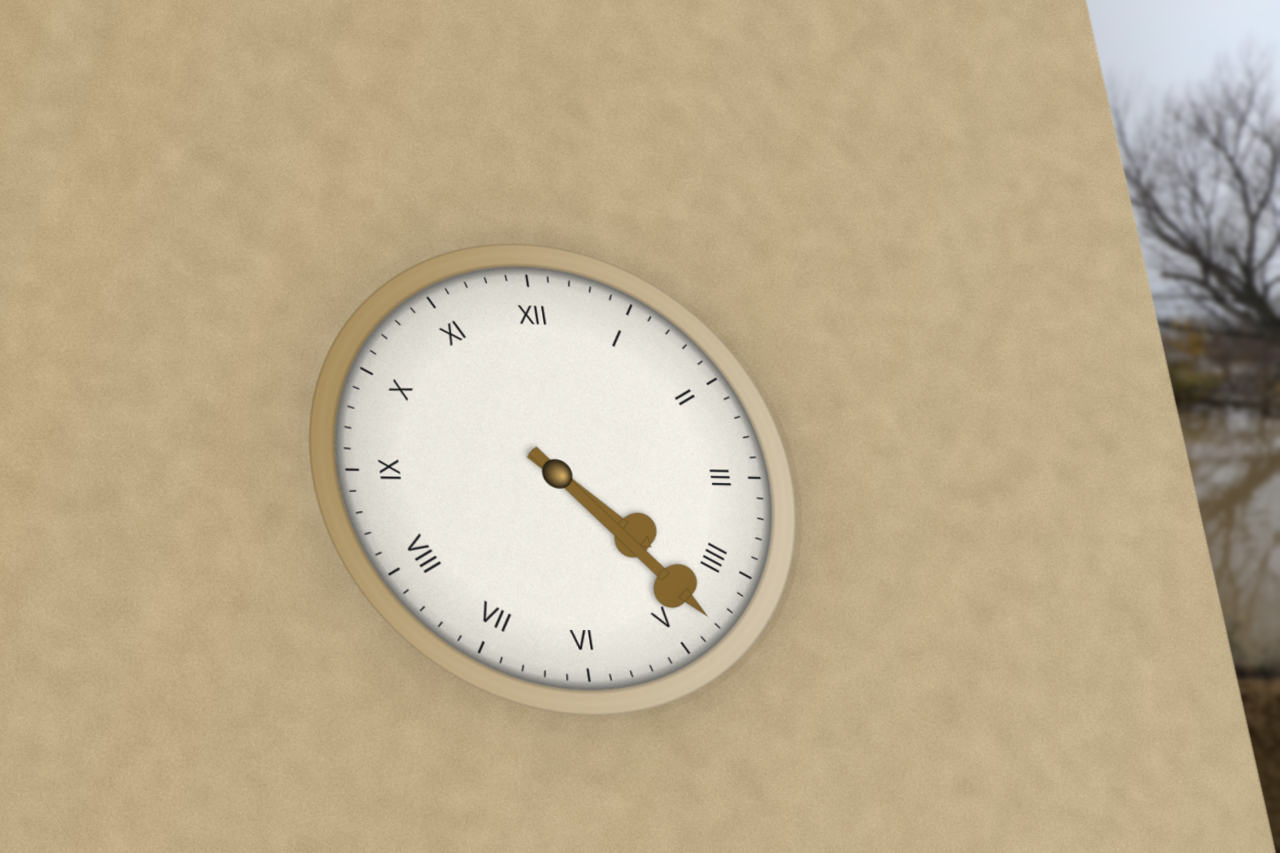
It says 4 h 23 min
